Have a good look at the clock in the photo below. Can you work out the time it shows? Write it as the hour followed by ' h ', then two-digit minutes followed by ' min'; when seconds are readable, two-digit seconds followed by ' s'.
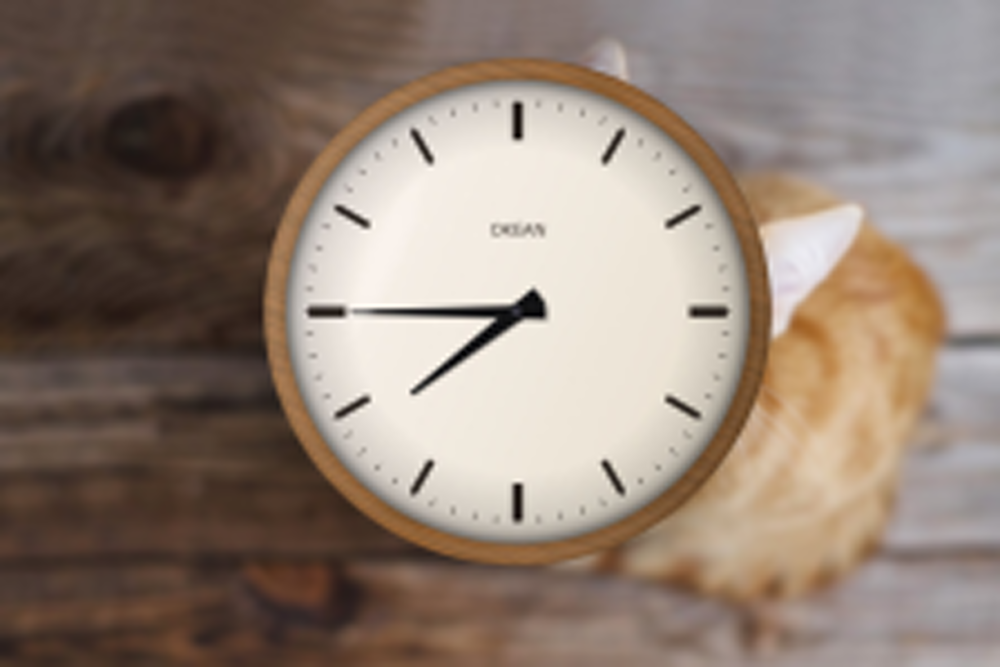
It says 7 h 45 min
